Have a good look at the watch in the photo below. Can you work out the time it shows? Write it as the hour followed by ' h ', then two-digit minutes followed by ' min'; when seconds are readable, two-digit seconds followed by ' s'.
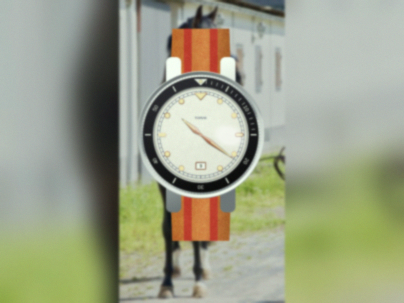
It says 10 h 21 min
